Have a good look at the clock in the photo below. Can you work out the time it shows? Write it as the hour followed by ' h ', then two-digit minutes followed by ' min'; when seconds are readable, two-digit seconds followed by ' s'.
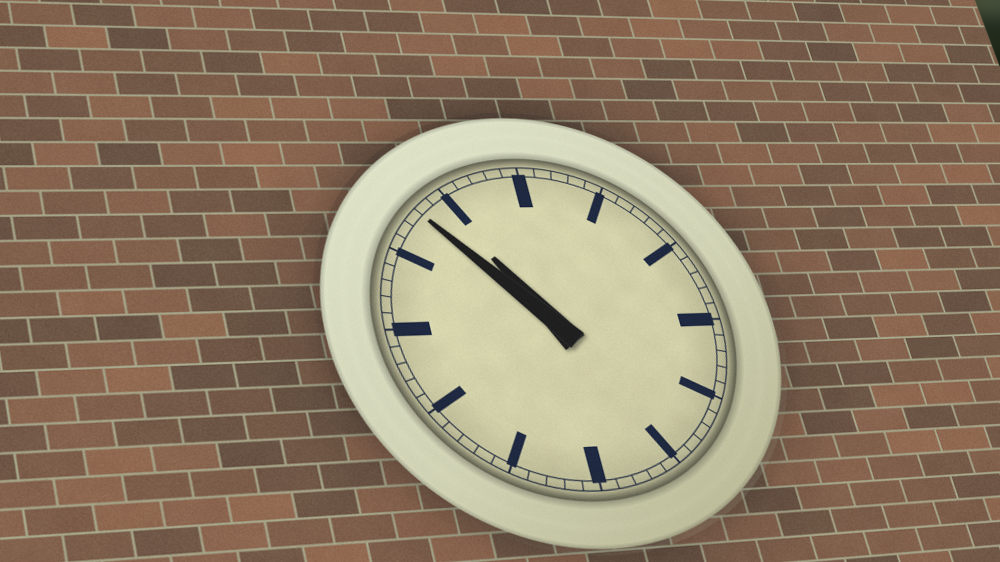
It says 10 h 53 min
